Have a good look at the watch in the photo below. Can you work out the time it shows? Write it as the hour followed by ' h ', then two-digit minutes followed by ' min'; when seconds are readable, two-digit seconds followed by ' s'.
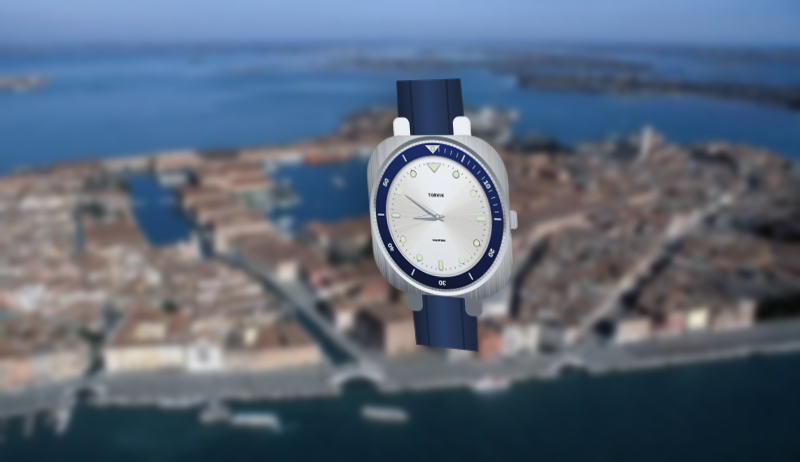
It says 8 h 50 min
